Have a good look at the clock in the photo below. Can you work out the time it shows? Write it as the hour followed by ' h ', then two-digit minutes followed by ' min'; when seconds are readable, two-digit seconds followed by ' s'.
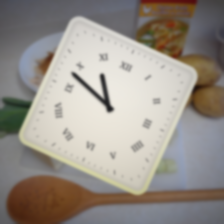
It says 10 h 48 min
